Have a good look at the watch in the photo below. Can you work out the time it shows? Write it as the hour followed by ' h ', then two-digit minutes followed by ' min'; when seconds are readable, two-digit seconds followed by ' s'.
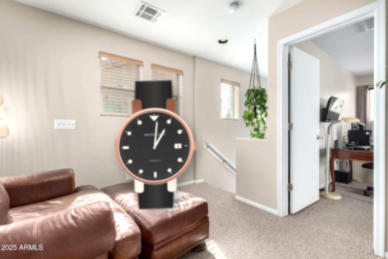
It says 1 h 01 min
